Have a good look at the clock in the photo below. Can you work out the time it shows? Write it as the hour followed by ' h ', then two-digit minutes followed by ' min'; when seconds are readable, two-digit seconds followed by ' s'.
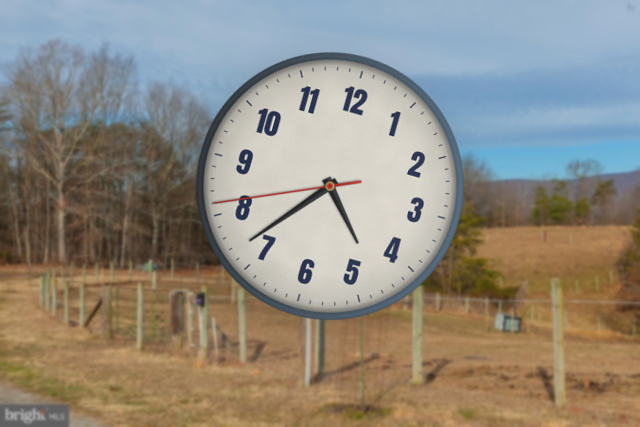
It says 4 h 36 min 41 s
